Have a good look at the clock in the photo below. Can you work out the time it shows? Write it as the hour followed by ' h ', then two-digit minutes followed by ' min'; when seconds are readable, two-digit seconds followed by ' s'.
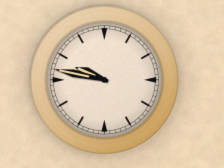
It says 9 h 47 min
